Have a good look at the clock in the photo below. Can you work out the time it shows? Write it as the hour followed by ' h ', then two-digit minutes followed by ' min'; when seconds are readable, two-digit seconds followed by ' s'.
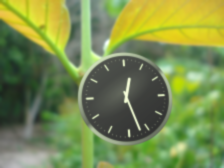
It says 12 h 27 min
